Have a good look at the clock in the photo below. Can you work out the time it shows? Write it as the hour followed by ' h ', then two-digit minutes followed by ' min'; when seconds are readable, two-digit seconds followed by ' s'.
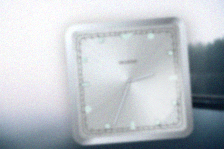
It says 2 h 34 min
